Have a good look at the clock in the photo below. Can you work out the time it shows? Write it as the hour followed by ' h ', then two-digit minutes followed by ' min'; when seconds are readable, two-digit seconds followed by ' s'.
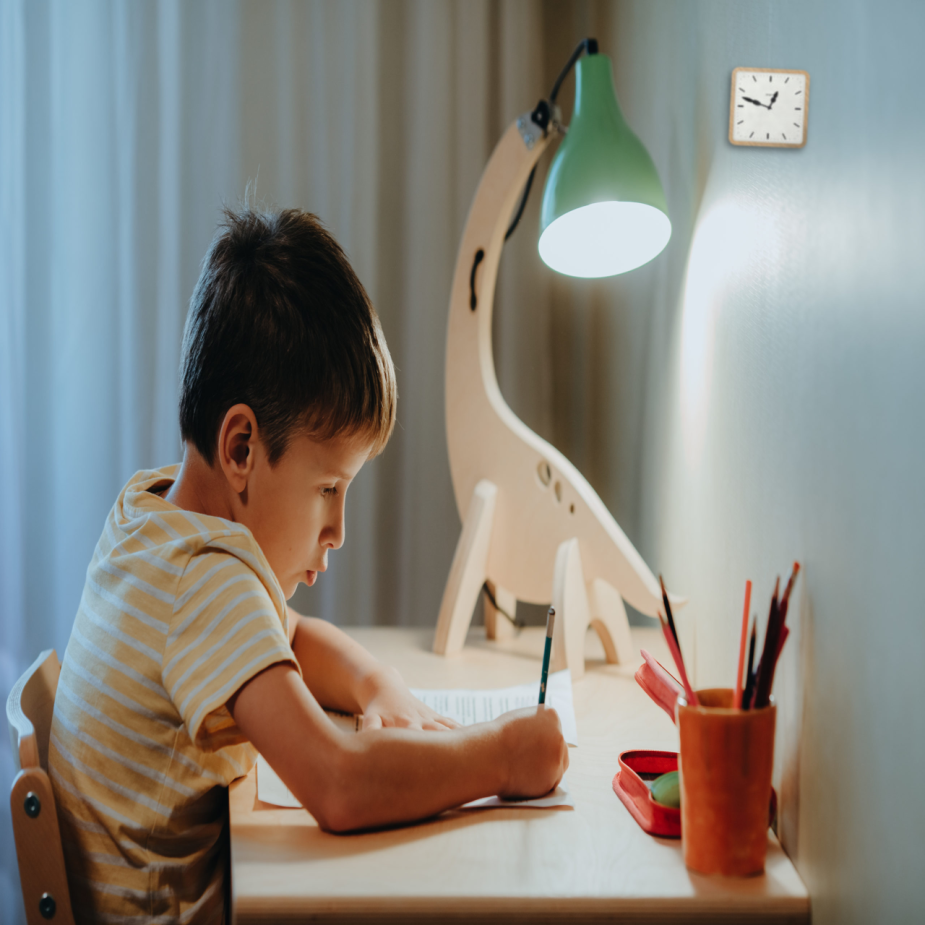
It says 12 h 48 min
